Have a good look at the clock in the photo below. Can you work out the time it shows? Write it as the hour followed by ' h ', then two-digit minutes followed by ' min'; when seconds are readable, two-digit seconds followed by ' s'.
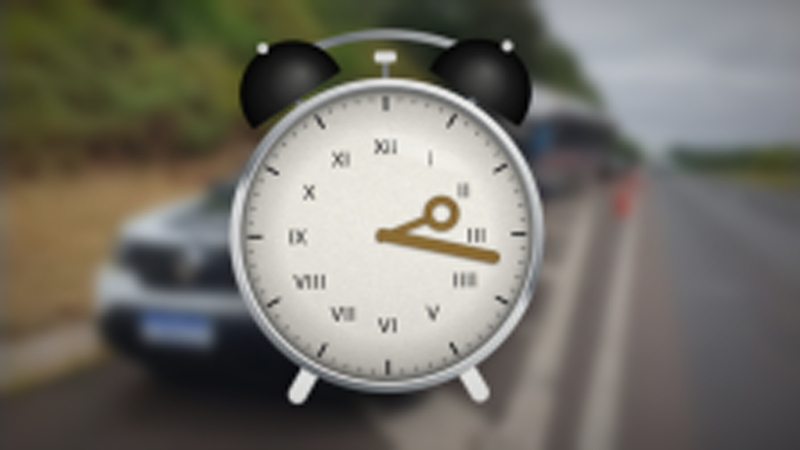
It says 2 h 17 min
